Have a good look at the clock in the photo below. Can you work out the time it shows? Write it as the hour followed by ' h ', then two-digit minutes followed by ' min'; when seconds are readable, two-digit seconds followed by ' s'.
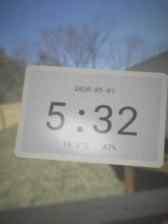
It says 5 h 32 min
